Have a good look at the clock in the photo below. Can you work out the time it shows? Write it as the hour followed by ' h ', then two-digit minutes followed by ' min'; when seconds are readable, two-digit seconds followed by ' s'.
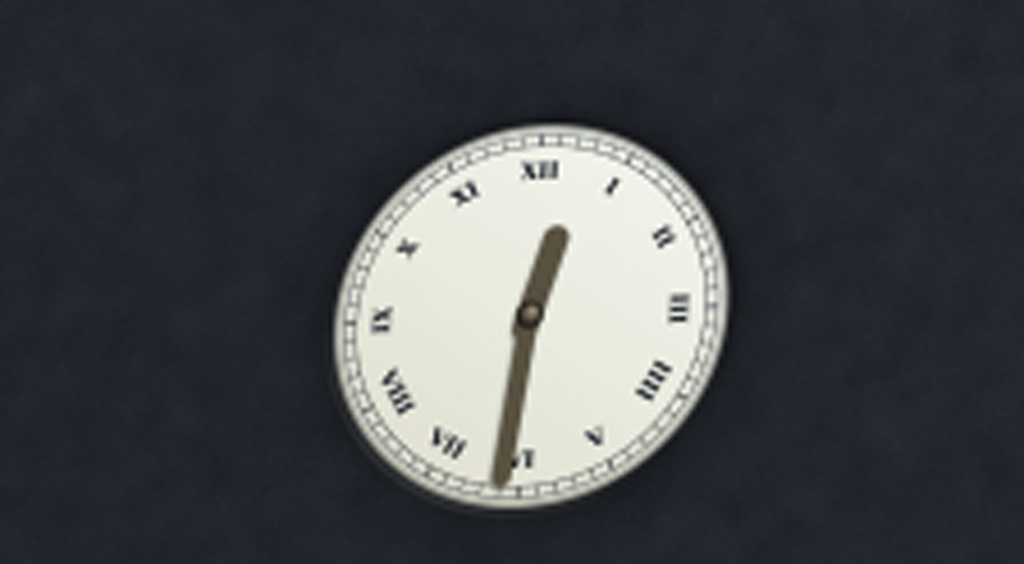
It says 12 h 31 min
